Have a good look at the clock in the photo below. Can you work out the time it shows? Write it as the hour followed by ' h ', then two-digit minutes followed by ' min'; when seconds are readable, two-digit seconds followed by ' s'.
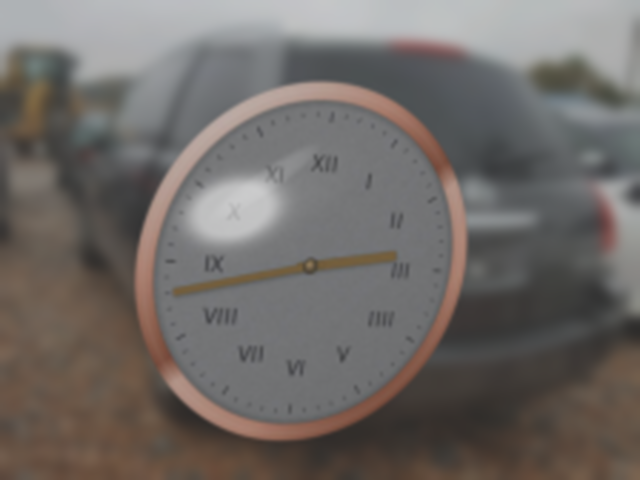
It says 2 h 43 min
